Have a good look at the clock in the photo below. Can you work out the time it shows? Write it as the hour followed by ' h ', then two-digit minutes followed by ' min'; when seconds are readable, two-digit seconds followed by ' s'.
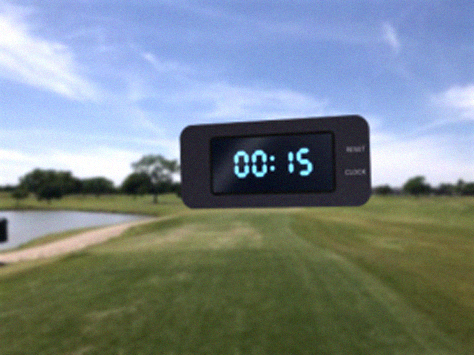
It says 0 h 15 min
